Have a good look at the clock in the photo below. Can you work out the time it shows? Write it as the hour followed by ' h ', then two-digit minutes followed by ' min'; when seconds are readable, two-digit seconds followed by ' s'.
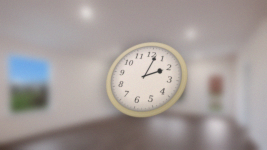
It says 2 h 02 min
